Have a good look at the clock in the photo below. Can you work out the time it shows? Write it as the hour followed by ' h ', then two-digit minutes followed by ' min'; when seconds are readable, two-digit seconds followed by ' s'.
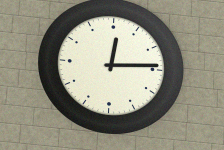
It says 12 h 14 min
